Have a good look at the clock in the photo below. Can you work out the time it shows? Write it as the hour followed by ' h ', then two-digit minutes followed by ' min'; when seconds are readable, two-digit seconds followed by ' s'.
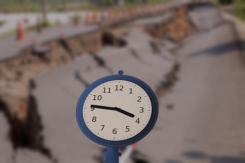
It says 3 h 46 min
